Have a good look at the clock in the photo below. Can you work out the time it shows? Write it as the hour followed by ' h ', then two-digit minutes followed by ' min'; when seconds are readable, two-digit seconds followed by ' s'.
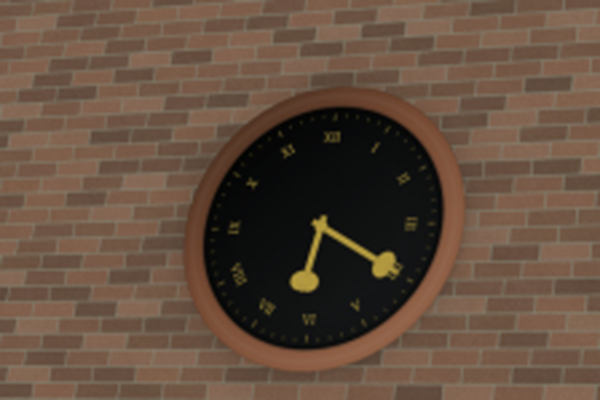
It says 6 h 20 min
